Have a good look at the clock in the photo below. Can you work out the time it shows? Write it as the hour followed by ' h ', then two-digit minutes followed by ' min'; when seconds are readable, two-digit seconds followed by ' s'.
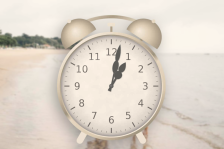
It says 1 h 02 min
